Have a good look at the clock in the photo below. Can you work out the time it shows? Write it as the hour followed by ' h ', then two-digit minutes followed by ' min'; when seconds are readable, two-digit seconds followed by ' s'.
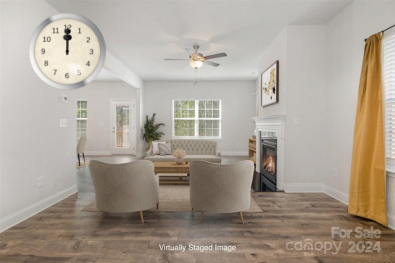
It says 12 h 00 min
